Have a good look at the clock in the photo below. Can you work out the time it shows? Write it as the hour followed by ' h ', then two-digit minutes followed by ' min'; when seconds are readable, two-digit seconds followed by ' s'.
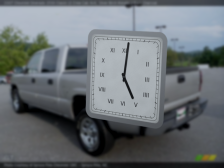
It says 5 h 01 min
